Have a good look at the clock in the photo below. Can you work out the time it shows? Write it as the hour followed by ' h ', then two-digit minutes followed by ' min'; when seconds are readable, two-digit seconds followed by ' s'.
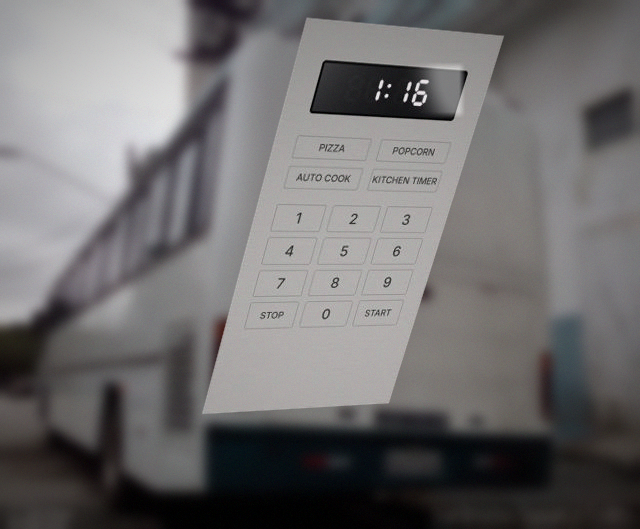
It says 1 h 16 min
